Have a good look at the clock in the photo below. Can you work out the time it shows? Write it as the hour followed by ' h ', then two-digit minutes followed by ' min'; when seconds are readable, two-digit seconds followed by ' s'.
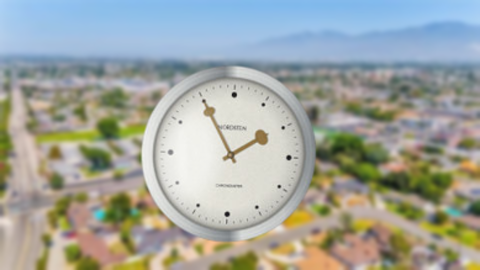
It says 1 h 55 min
